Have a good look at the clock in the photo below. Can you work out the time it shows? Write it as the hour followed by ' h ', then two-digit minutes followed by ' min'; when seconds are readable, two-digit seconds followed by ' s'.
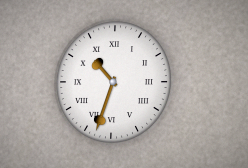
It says 10 h 33 min
